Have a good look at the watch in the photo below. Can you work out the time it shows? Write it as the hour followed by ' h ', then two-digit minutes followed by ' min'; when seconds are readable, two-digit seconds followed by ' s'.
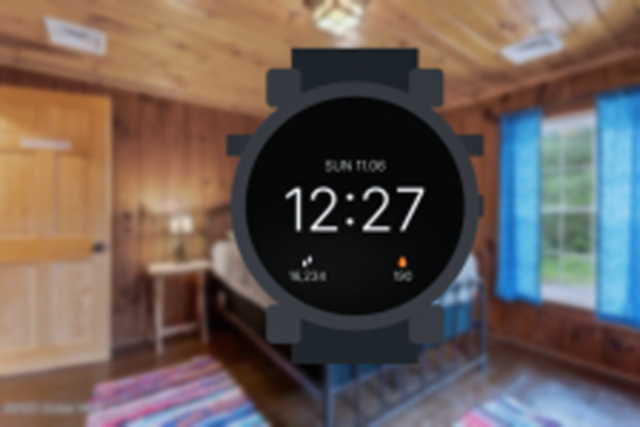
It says 12 h 27 min
